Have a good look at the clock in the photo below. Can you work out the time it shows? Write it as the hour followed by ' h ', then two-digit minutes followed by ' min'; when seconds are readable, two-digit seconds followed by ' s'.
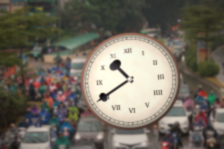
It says 10 h 40 min
